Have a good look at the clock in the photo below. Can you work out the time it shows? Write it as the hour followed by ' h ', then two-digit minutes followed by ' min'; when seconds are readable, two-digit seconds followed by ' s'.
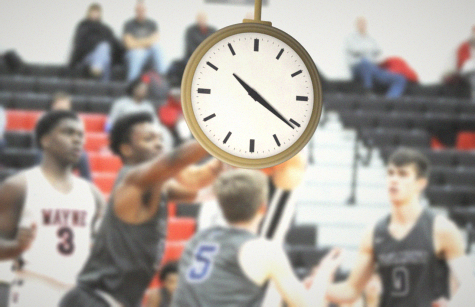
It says 10 h 21 min
